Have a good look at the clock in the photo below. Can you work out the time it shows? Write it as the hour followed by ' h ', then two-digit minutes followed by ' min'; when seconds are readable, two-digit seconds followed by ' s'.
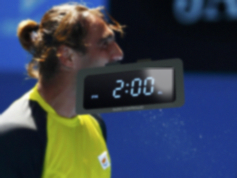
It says 2 h 00 min
